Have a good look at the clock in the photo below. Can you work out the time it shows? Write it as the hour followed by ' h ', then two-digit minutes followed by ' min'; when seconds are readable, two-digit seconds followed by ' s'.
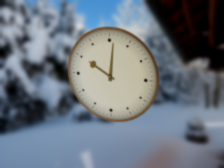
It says 10 h 01 min
